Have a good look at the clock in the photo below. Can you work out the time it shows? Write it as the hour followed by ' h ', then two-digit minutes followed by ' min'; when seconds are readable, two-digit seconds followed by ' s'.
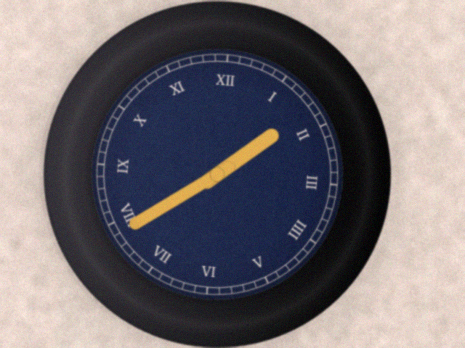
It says 1 h 39 min
